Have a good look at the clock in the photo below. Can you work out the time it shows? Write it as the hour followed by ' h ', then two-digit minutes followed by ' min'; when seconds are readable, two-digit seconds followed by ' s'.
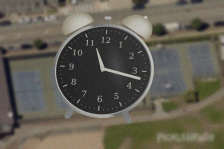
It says 11 h 17 min
